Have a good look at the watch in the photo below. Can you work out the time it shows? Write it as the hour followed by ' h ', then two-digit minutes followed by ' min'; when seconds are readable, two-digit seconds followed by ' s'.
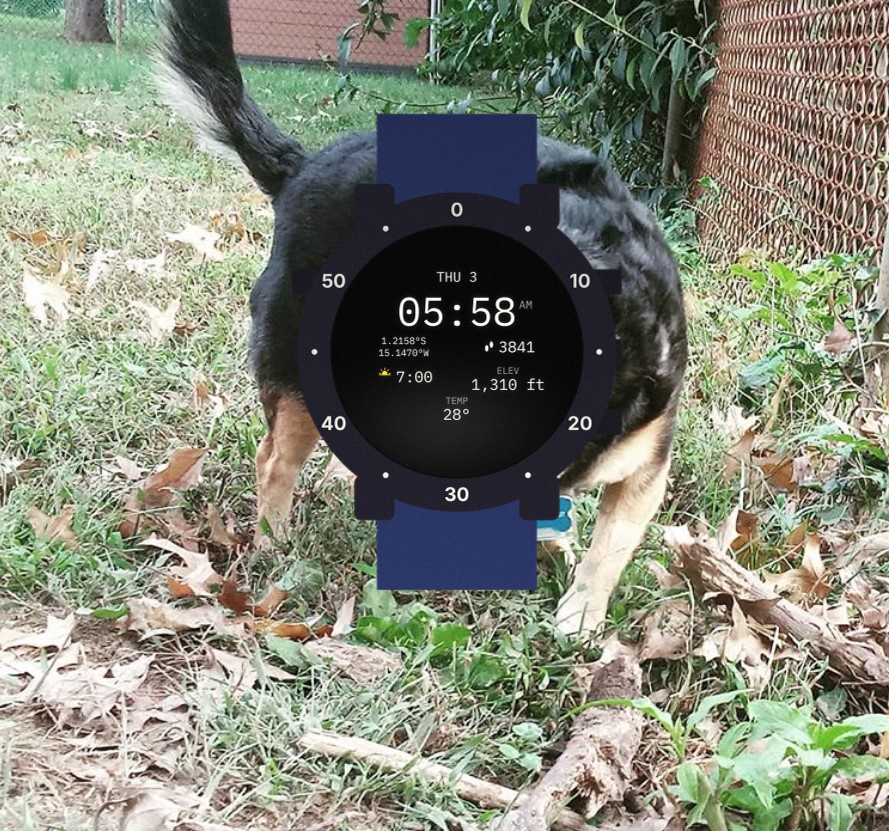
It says 5 h 58 min
